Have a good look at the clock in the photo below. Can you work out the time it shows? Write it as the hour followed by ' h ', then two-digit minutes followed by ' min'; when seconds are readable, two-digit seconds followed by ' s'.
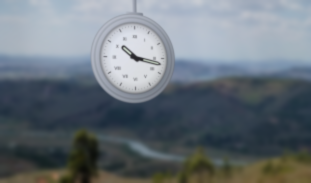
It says 10 h 17 min
